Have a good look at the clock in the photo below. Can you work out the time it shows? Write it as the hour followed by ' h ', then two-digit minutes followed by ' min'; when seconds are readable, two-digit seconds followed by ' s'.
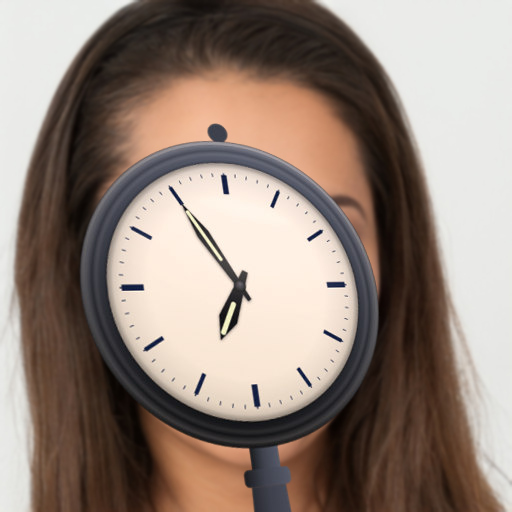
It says 6 h 55 min
